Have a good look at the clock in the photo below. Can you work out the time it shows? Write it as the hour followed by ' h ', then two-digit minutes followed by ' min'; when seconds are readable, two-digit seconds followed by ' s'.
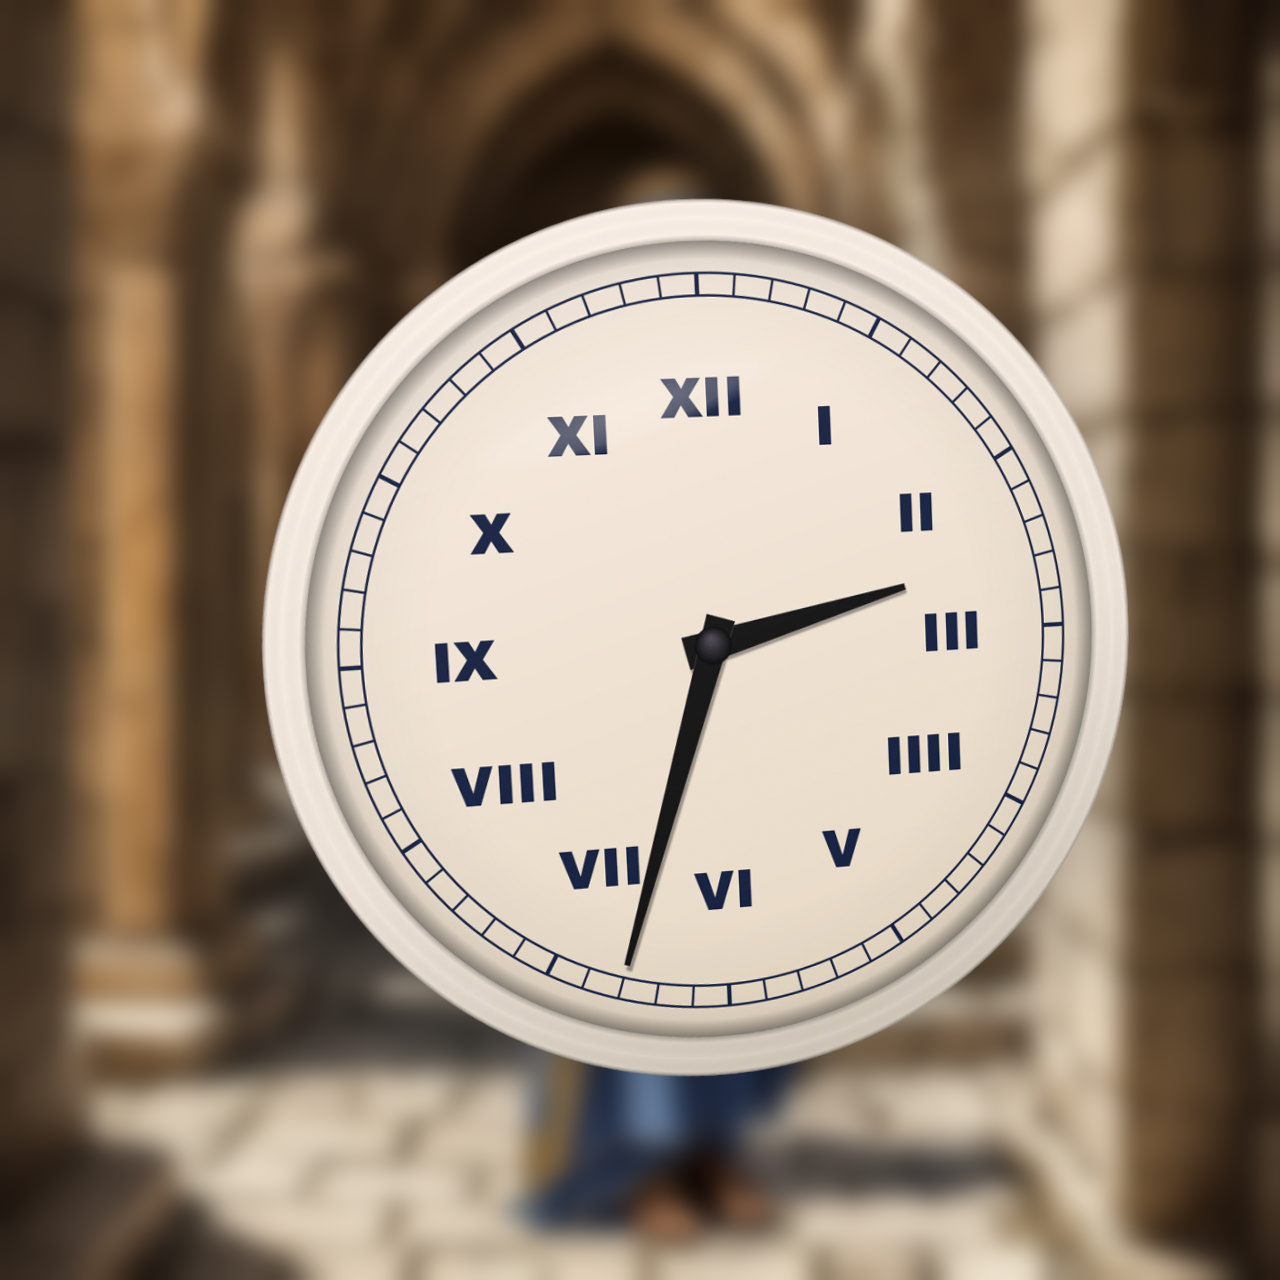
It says 2 h 33 min
